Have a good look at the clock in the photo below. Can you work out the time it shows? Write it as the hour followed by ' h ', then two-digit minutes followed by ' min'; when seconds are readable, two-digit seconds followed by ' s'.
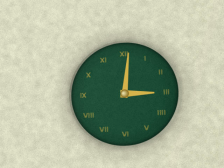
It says 3 h 01 min
